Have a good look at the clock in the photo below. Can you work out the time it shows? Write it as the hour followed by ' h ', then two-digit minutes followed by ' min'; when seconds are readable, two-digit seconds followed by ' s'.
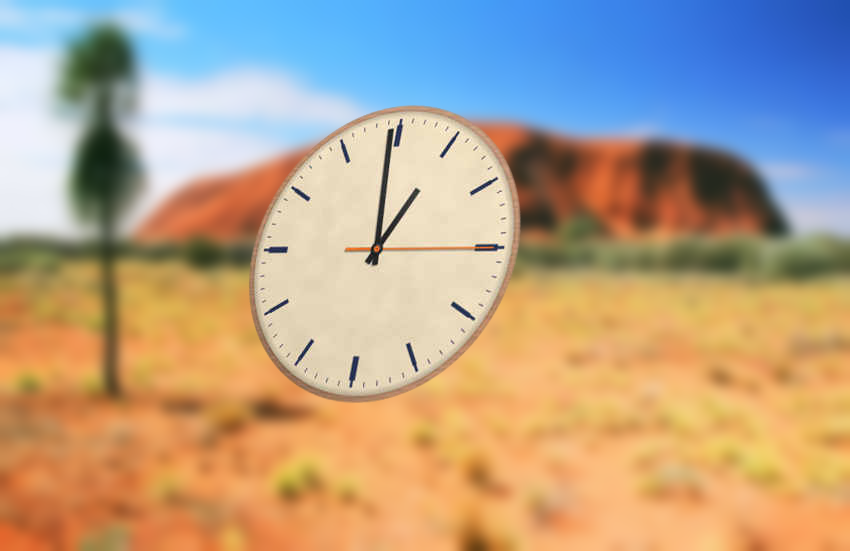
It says 12 h 59 min 15 s
